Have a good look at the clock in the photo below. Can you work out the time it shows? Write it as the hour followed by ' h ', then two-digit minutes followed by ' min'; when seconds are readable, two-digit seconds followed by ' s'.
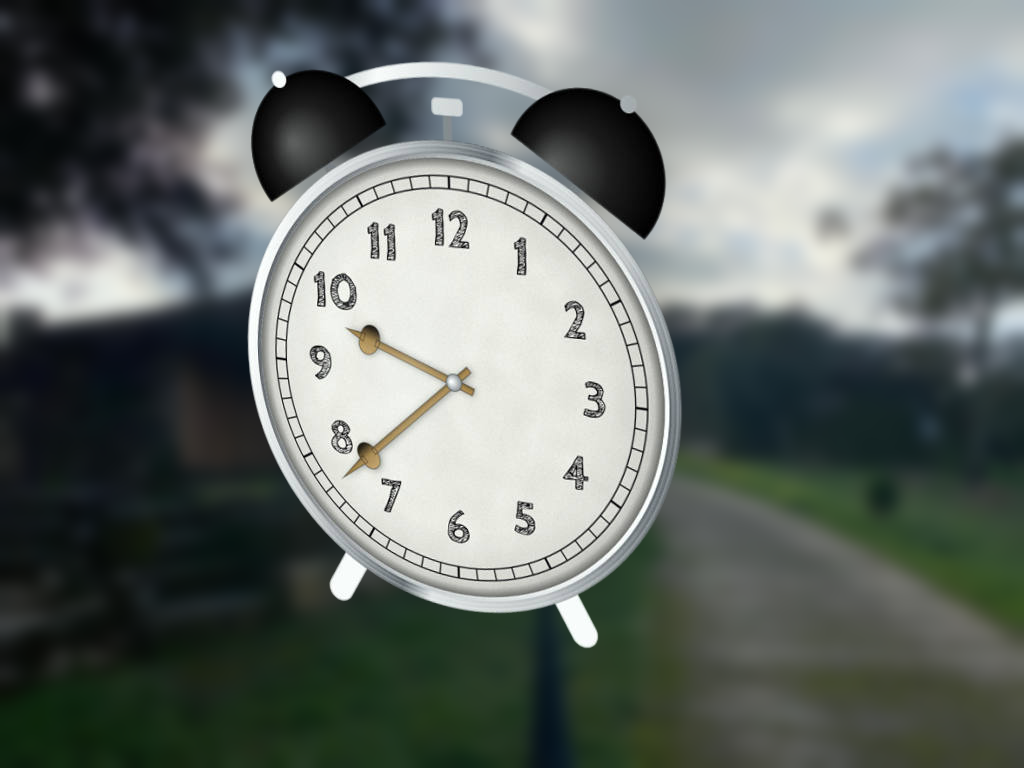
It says 9 h 38 min
